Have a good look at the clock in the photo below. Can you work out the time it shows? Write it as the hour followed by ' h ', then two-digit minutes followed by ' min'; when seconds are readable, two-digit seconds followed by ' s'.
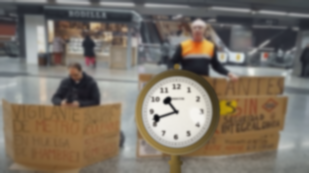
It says 10 h 42 min
